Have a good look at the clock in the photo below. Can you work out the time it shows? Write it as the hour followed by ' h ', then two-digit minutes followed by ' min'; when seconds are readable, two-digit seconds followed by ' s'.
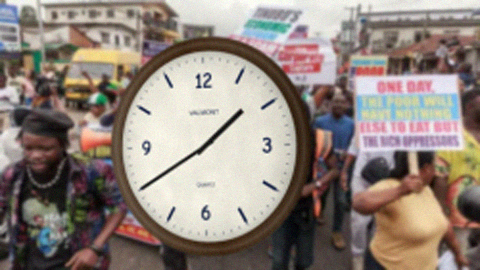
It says 1 h 40 min
